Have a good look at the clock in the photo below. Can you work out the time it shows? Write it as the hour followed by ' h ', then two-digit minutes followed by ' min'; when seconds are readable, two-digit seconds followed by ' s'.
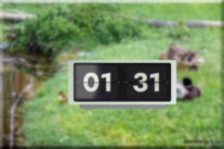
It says 1 h 31 min
